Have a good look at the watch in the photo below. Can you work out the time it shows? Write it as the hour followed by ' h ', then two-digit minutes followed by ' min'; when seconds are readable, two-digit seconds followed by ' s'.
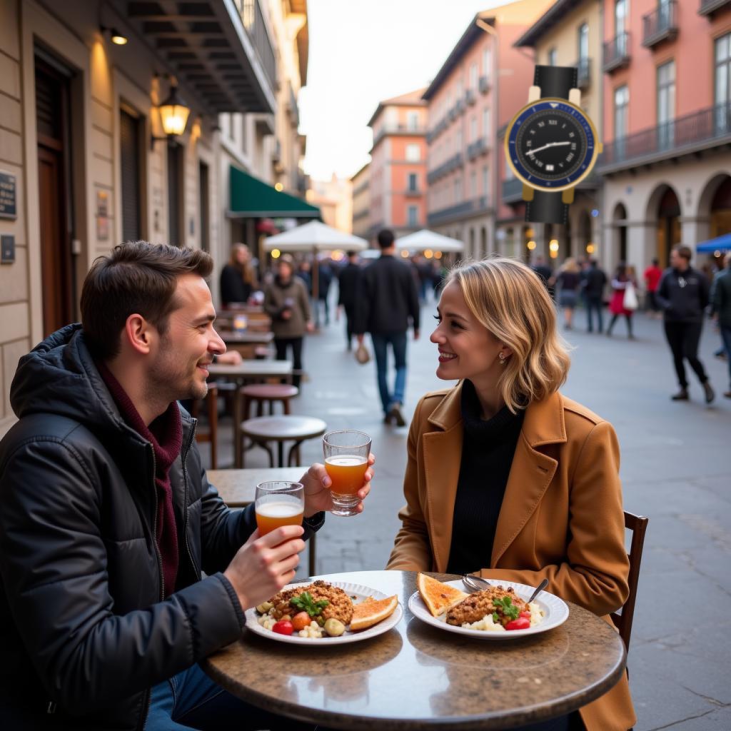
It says 2 h 41 min
